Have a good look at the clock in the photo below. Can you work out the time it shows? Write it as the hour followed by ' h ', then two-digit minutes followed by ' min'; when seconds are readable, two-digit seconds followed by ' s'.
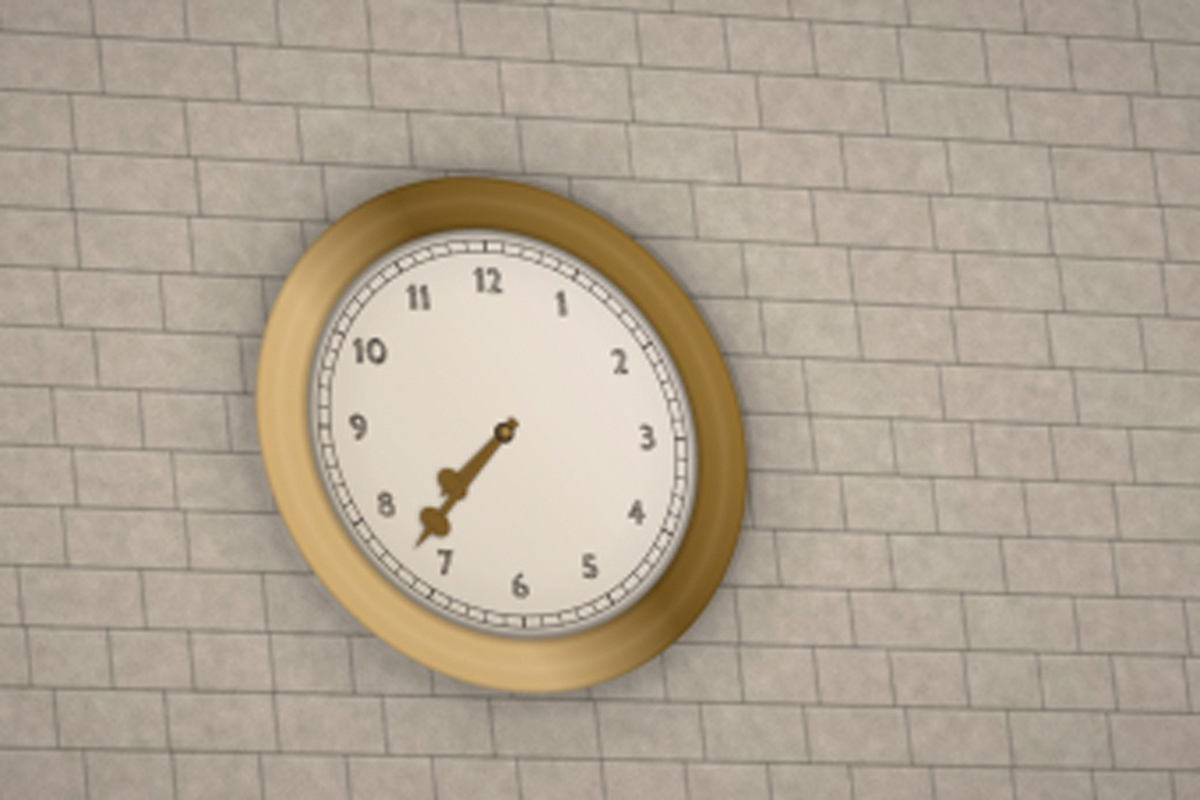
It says 7 h 37 min
